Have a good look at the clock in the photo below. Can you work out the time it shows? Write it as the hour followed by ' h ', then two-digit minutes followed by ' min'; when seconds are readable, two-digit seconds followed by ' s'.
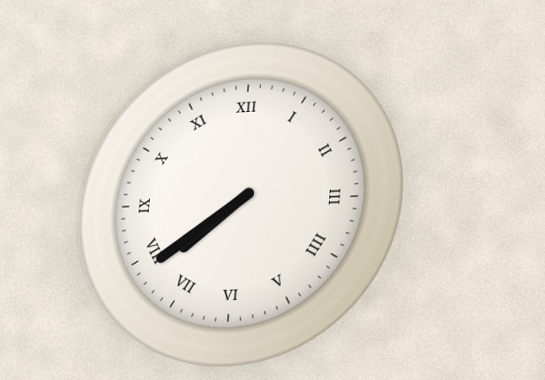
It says 7 h 39 min
